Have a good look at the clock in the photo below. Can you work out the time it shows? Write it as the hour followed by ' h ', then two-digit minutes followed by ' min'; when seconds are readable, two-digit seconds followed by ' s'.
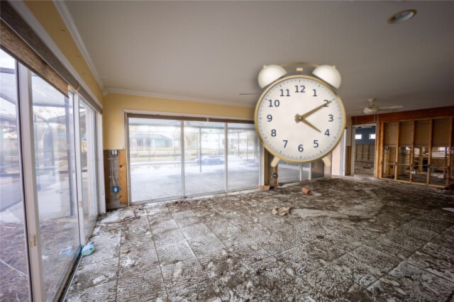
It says 4 h 10 min
